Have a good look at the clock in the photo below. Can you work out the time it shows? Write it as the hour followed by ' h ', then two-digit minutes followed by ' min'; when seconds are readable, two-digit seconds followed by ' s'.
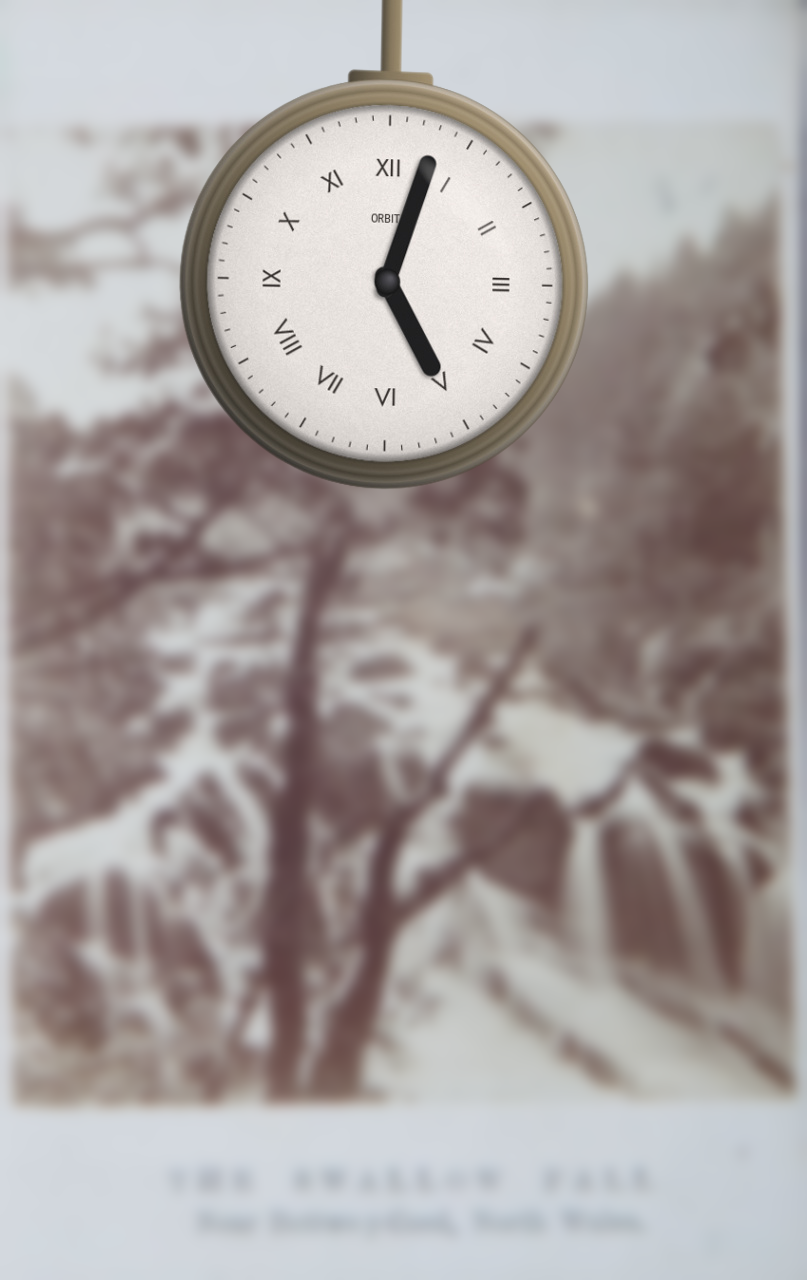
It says 5 h 03 min
